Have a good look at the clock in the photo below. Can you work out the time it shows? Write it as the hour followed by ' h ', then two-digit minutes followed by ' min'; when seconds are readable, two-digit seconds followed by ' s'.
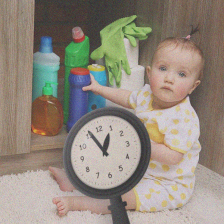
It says 12 h 56 min
